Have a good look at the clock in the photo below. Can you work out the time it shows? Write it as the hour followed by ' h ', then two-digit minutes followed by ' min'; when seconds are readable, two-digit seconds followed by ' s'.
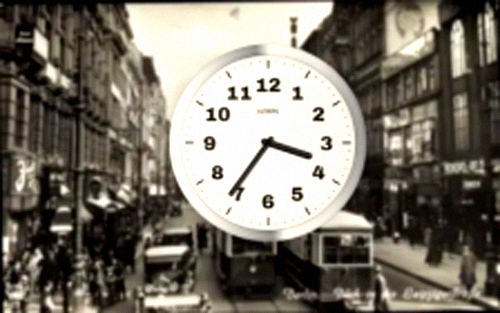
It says 3 h 36 min
